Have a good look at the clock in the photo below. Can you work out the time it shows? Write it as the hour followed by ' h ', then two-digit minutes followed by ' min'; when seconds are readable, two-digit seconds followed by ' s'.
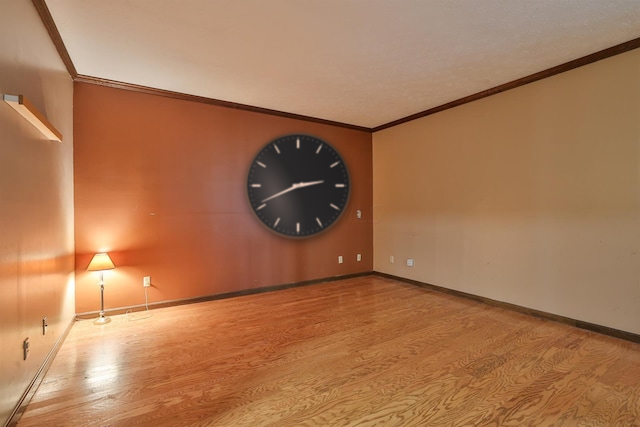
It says 2 h 41 min
